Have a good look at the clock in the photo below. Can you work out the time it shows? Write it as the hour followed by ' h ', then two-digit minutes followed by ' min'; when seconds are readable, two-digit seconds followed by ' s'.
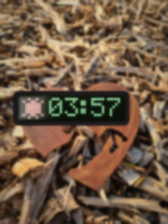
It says 3 h 57 min
